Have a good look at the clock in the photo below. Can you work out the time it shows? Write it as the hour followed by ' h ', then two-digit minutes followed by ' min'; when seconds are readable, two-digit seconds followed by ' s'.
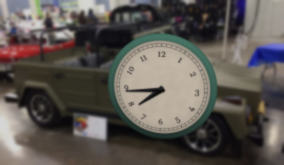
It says 7 h 44 min
